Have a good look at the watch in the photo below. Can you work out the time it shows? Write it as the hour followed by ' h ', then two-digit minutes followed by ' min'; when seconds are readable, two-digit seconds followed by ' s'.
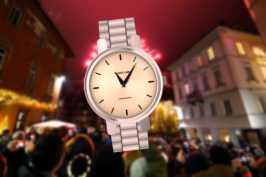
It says 11 h 06 min
